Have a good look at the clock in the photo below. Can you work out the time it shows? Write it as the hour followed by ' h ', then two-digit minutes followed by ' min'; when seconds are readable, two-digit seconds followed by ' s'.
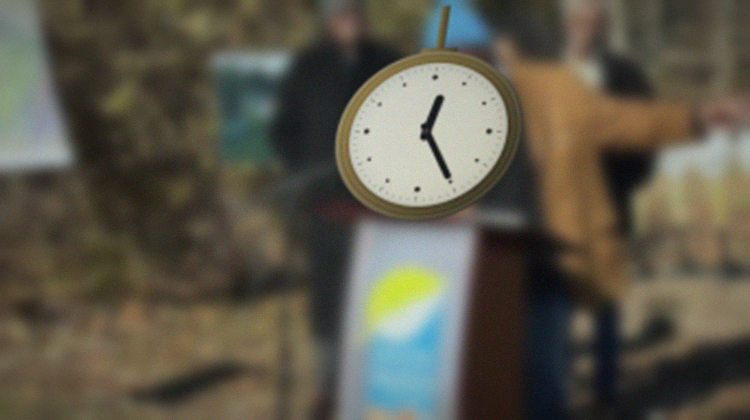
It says 12 h 25 min
